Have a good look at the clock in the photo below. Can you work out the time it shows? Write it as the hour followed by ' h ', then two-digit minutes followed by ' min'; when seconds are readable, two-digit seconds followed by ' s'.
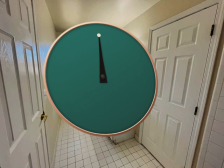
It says 12 h 00 min
